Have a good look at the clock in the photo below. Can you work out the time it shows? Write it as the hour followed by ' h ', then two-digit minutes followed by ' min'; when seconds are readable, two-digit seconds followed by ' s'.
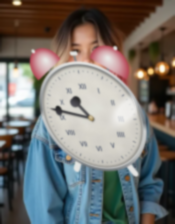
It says 10 h 47 min
